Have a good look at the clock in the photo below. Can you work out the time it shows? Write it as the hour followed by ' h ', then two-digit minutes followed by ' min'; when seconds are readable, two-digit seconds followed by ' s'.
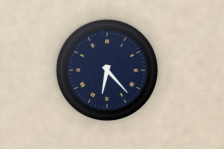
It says 6 h 23 min
